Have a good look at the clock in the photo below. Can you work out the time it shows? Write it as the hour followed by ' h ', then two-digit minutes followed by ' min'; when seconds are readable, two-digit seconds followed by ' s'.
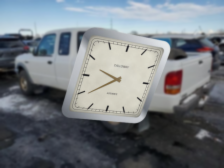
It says 9 h 39 min
